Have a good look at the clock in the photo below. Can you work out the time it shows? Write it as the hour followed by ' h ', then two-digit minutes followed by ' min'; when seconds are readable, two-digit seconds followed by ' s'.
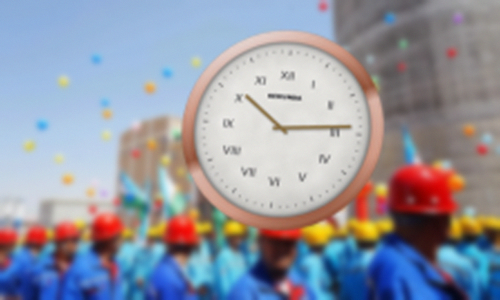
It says 10 h 14 min
